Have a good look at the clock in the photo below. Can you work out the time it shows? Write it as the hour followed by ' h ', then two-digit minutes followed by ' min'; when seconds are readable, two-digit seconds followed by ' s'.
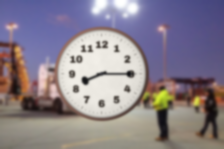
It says 8 h 15 min
